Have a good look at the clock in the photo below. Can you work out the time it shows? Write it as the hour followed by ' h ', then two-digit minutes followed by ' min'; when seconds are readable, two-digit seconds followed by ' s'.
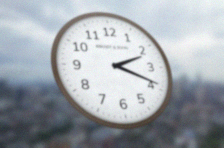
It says 2 h 19 min
